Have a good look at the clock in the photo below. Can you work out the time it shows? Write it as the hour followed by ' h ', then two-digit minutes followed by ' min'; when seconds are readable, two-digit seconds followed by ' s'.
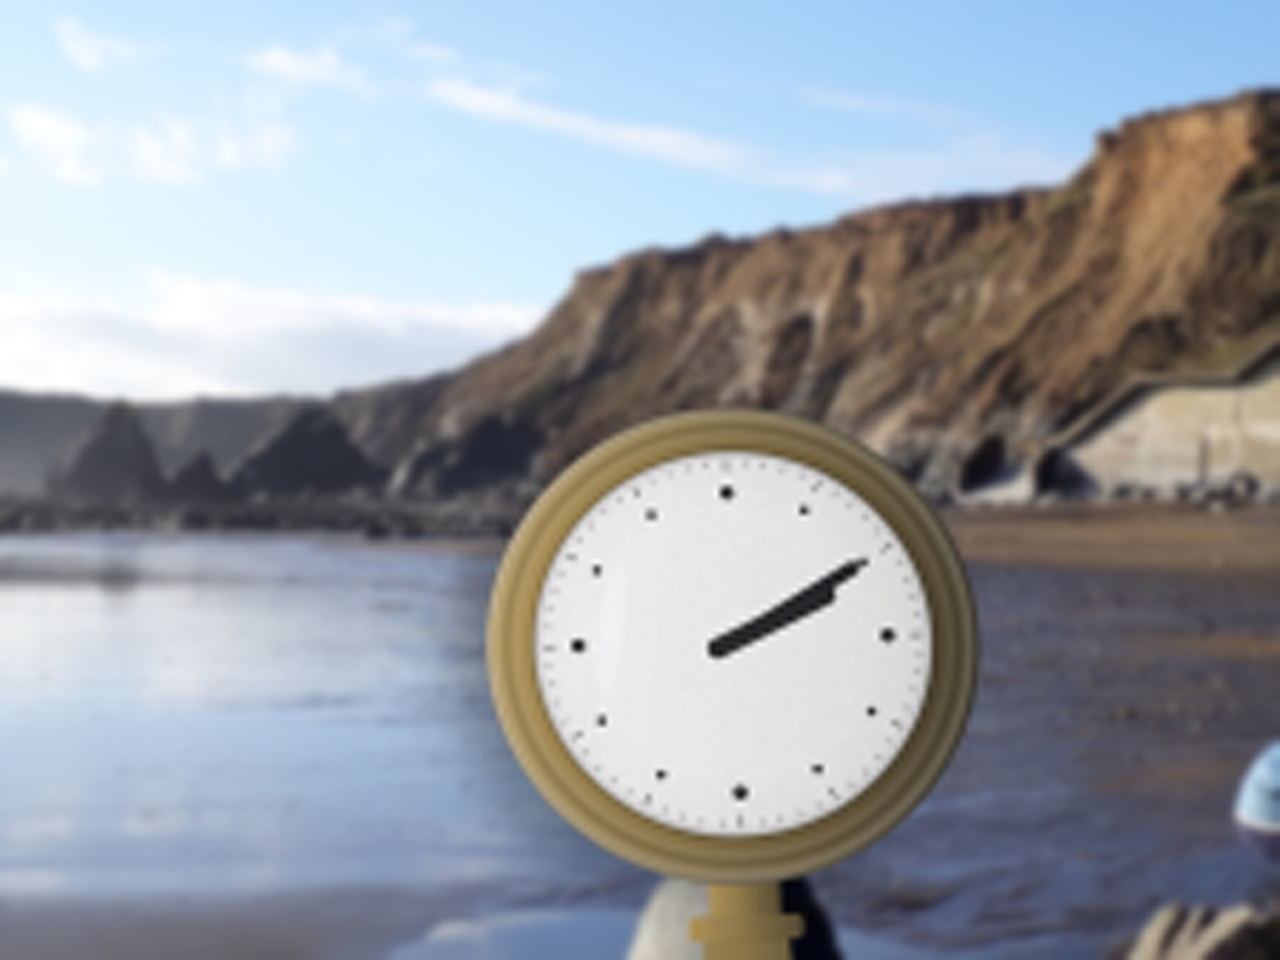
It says 2 h 10 min
